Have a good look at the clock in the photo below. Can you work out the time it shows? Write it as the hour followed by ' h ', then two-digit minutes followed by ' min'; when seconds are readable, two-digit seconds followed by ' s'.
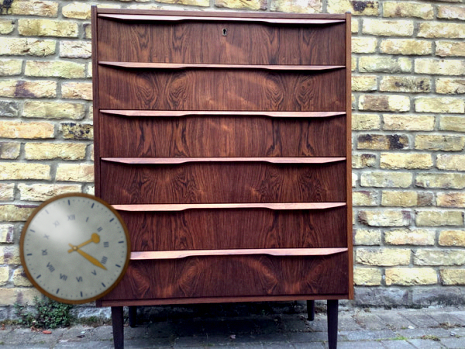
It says 2 h 22 min
